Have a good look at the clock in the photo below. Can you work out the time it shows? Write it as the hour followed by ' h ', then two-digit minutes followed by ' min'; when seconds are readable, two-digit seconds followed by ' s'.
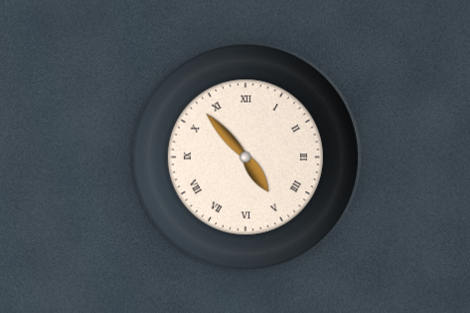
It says 4 h 53 min
